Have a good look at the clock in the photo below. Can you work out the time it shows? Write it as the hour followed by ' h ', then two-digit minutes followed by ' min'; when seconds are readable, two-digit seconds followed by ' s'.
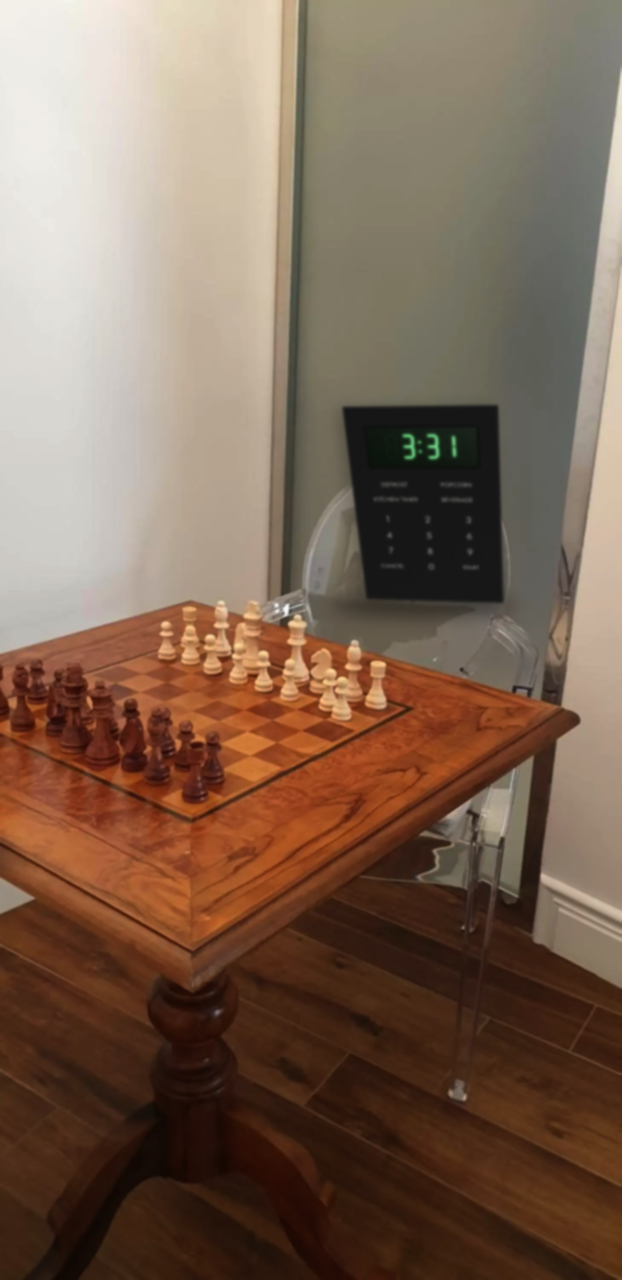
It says 3 h 31 min
